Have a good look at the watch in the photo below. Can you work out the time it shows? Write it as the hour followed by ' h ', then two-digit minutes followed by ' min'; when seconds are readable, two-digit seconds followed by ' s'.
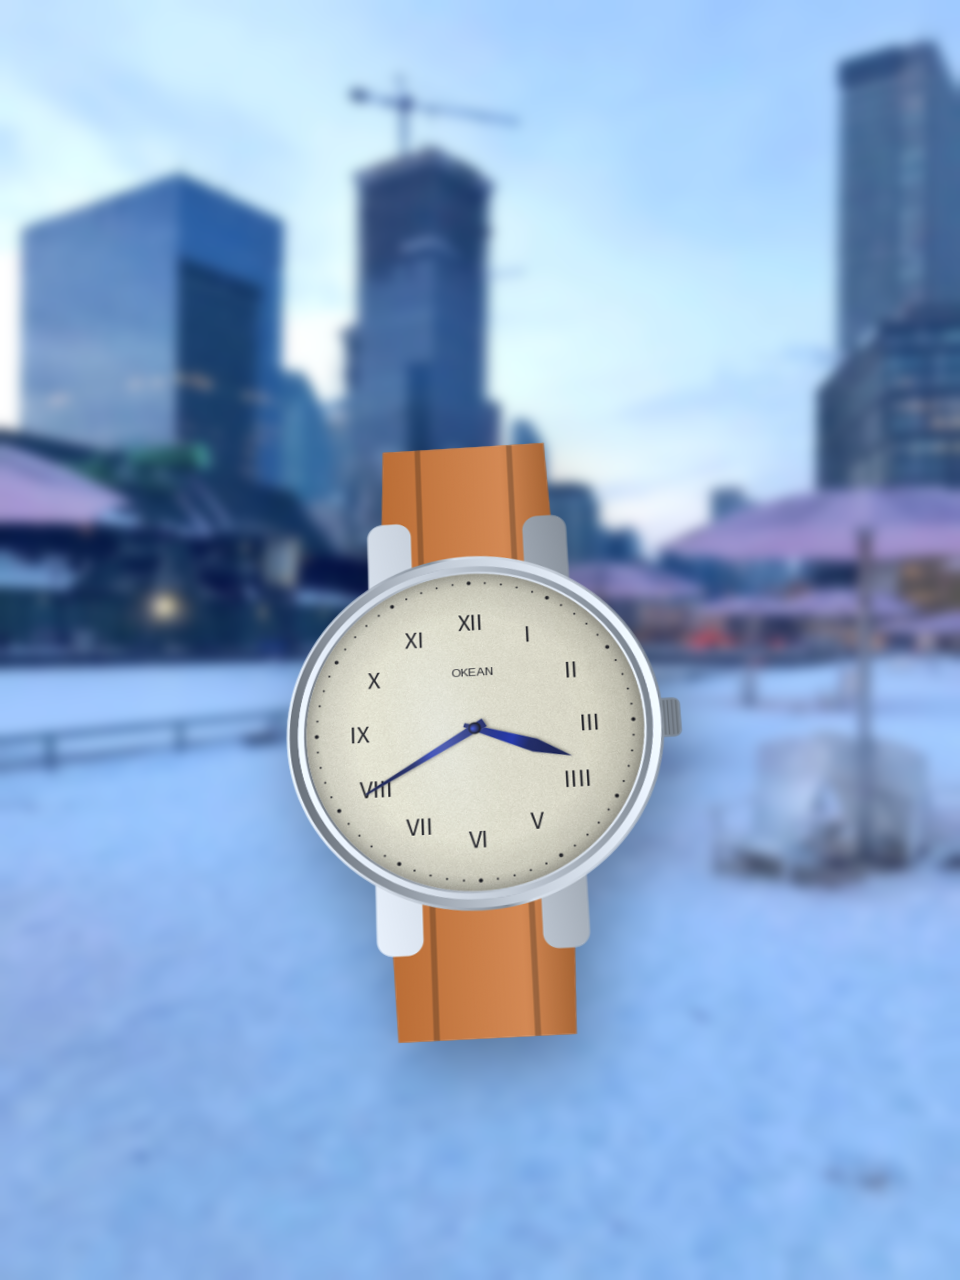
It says 3 h 40 min
